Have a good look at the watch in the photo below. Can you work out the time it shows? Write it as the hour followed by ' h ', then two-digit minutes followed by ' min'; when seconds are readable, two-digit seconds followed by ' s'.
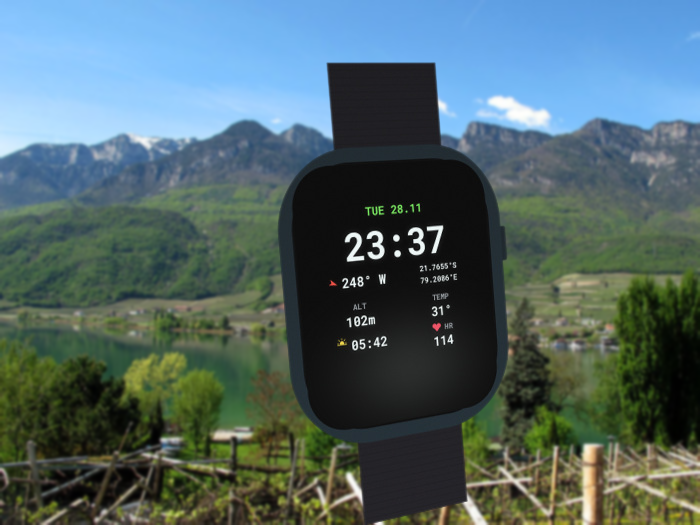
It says 23 h 37 min
